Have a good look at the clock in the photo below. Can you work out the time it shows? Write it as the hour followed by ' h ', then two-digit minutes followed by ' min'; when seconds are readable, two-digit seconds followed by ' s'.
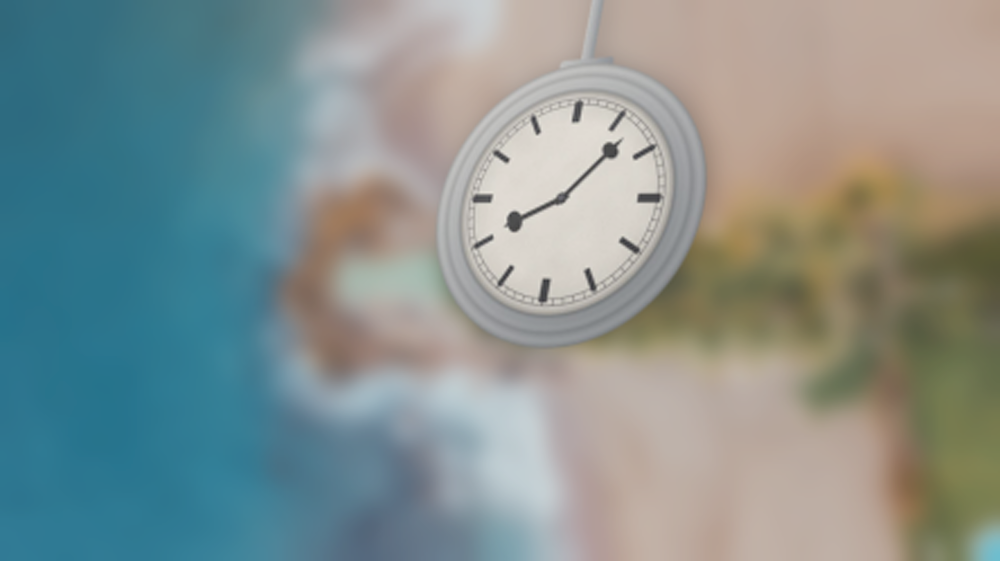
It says 8 h 07 min
